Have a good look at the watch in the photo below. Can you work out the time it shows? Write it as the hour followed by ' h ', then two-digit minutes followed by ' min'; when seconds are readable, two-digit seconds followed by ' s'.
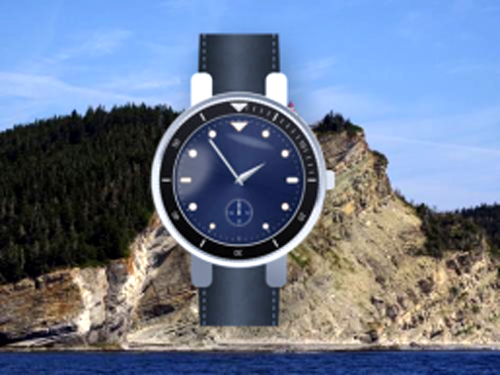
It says 1 h 54 min
